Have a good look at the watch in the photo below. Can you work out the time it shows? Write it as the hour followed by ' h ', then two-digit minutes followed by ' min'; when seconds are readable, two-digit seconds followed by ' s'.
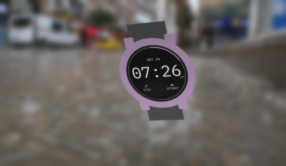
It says 7 h 26 min
